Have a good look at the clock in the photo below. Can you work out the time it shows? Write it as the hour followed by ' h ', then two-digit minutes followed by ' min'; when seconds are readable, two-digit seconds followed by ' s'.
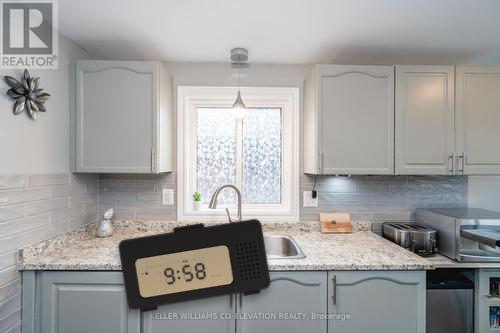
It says 9 h 58 min
